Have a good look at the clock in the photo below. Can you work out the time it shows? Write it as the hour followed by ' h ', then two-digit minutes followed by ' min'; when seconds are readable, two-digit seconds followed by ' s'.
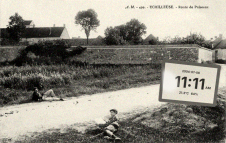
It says 11 h 11 min
